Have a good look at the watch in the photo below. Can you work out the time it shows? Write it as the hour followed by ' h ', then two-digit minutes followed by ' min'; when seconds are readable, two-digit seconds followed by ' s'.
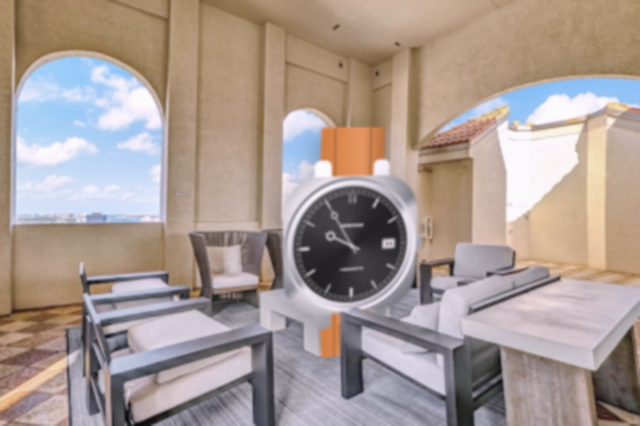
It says 9 h 55 min
